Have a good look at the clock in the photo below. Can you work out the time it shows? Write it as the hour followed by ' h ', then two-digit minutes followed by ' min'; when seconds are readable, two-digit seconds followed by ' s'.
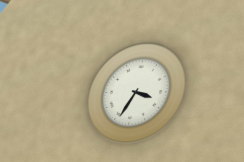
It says 3 h 34 min
